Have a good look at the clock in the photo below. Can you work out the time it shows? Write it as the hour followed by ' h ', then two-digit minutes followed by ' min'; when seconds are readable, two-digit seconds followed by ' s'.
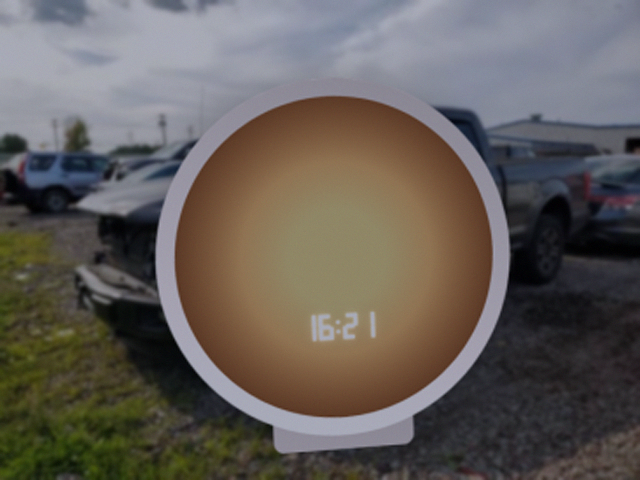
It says 16 h 21 min
